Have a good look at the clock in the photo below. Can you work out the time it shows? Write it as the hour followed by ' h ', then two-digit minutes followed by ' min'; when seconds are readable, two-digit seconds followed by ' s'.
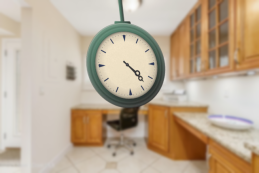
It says 4 h 23 min
